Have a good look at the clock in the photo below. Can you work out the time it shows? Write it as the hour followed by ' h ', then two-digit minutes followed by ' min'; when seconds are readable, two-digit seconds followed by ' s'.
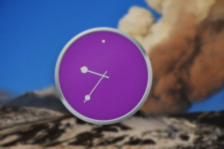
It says 9 h 36 min
